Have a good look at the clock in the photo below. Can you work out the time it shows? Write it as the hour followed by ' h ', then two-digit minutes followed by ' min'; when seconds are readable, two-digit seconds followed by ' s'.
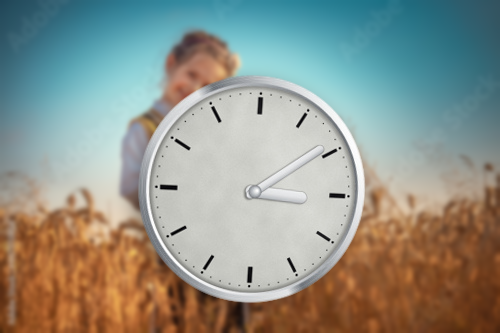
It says 3 h 09 min
